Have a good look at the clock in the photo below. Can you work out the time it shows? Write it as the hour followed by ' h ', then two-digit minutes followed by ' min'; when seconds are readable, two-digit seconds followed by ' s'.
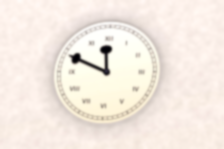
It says 11 h 49 min
